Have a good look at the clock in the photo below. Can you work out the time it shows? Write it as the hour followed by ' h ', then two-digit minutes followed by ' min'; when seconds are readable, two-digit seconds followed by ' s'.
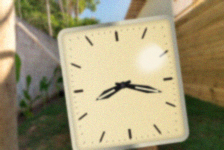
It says 8 h 18 min
